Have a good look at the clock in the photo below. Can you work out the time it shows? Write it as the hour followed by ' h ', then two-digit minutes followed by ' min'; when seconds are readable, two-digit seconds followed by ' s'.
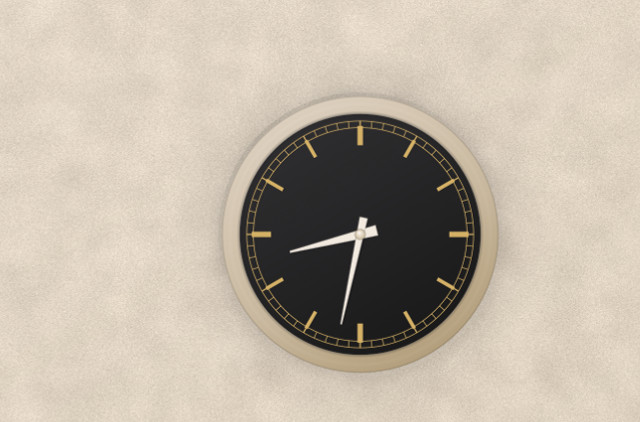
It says 8 h 32 min
